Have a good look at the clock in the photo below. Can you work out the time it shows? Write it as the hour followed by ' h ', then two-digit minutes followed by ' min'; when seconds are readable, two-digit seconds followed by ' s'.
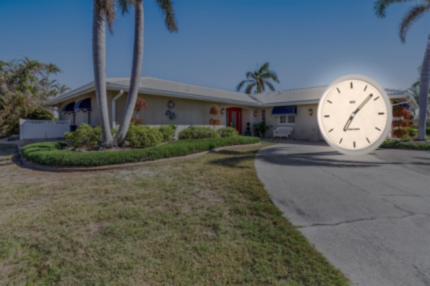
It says 7 h 08 min
